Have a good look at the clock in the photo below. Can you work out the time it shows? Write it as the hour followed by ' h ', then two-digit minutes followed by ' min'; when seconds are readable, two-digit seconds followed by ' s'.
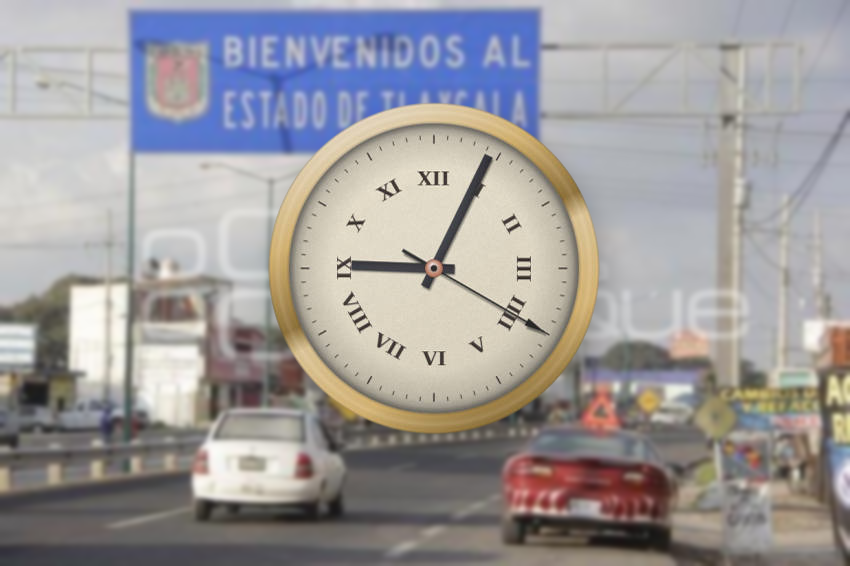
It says 9 h 04 min 20 s
